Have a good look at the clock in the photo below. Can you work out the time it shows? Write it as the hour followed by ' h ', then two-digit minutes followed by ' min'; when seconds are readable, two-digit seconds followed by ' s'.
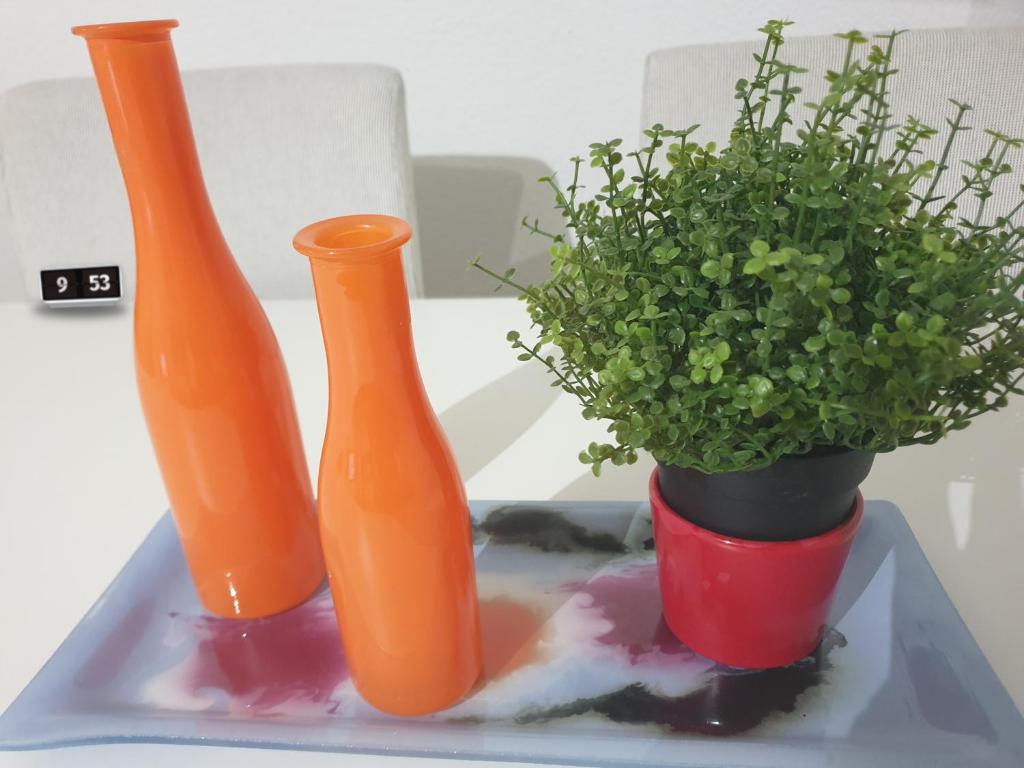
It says 9 h 53 min
